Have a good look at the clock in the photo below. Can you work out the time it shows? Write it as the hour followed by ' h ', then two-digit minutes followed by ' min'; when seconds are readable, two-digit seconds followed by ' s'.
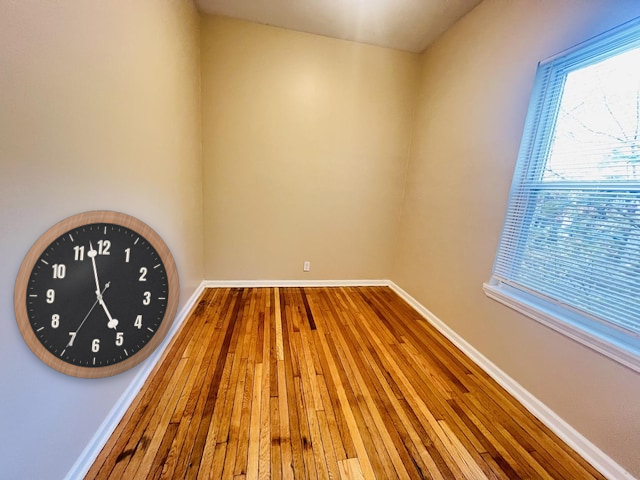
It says 4 h 57 min 35 s
